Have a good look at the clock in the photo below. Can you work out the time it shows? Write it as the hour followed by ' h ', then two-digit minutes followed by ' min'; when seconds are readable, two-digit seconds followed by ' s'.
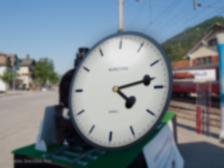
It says 4 h 13 min
